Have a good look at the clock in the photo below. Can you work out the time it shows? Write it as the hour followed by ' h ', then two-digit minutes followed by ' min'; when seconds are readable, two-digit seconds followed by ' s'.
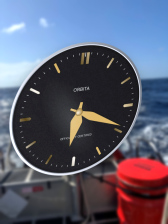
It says 6 h 19 min
